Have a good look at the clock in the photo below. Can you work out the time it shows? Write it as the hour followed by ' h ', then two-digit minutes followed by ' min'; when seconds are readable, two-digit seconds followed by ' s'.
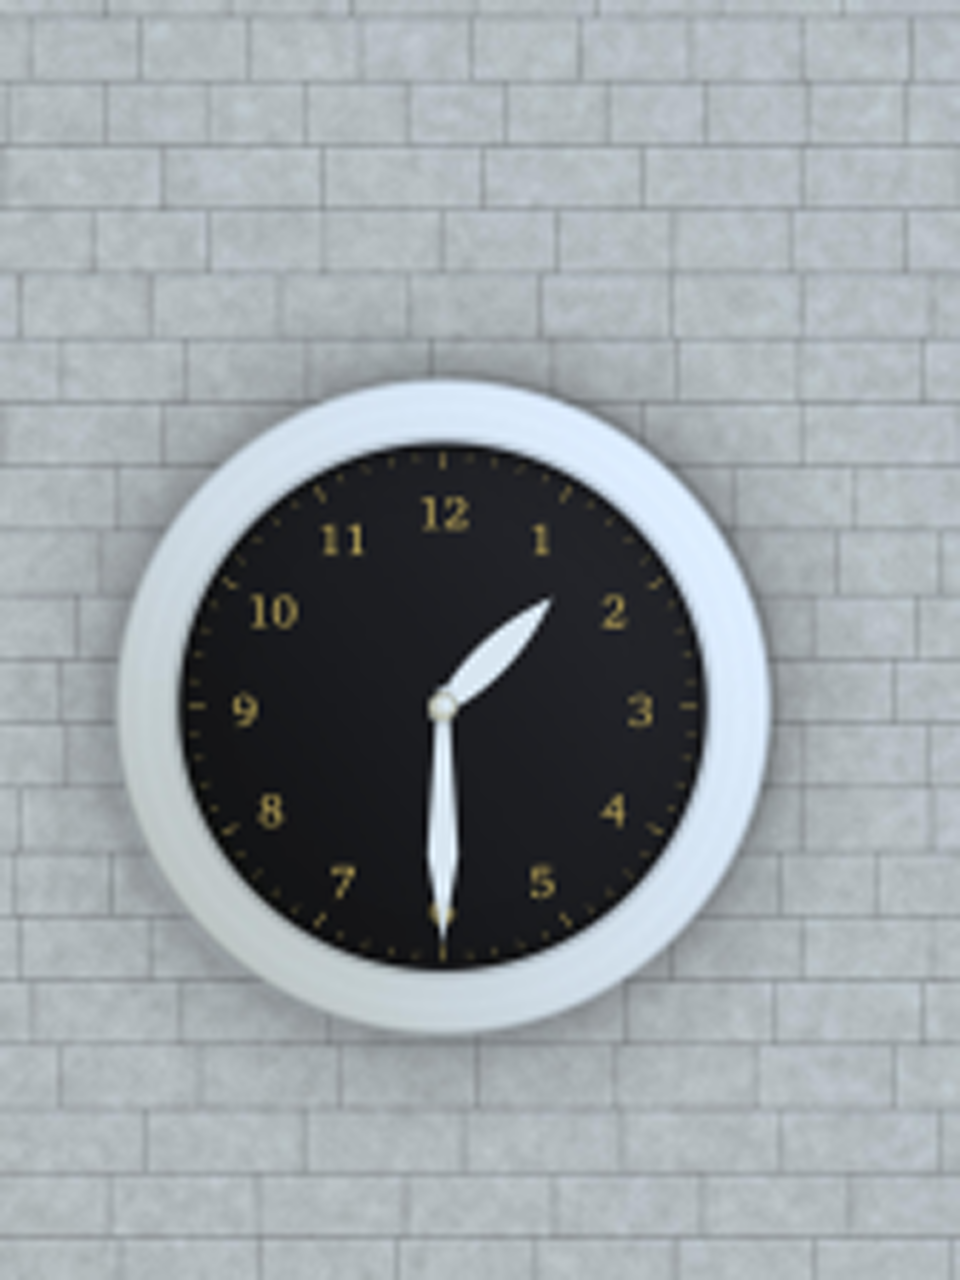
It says 1 h 30 min
